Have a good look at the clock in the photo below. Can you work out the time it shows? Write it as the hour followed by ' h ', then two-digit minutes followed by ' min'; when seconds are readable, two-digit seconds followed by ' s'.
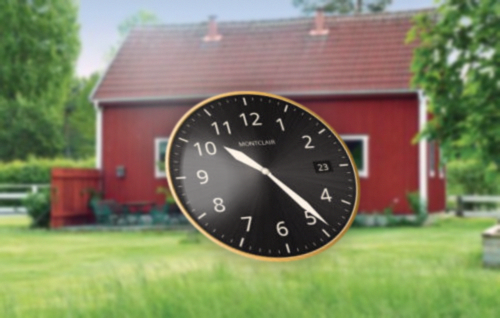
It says 10 h 24 min
